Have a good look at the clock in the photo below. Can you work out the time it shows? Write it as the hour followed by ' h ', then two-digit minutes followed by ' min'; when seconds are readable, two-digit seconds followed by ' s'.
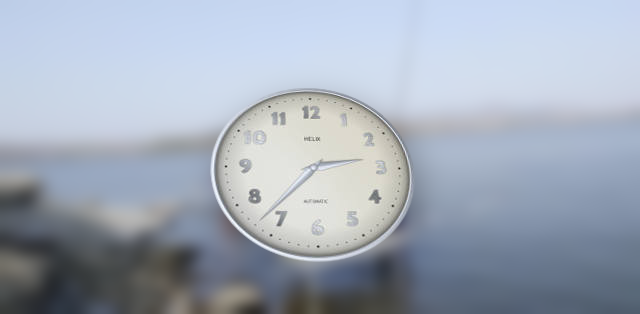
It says 2 h 37 min
